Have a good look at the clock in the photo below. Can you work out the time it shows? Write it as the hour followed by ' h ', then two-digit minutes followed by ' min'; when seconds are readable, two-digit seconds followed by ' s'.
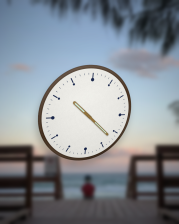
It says 10 h 22 min
